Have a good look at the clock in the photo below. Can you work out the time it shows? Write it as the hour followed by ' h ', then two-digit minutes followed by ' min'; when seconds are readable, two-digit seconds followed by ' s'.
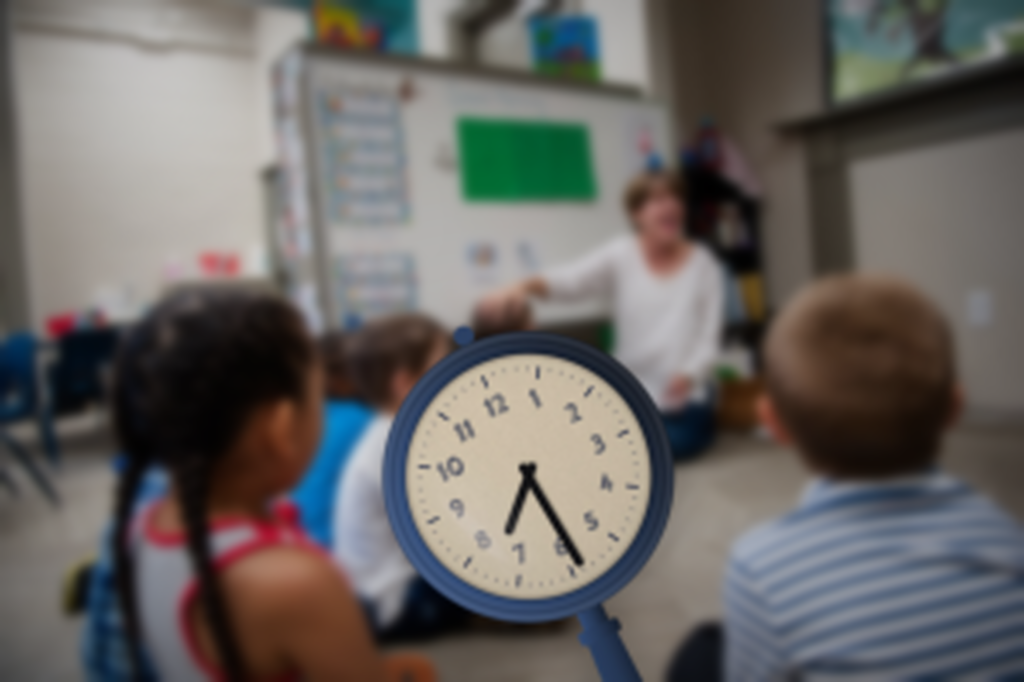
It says 7 h 29 min
